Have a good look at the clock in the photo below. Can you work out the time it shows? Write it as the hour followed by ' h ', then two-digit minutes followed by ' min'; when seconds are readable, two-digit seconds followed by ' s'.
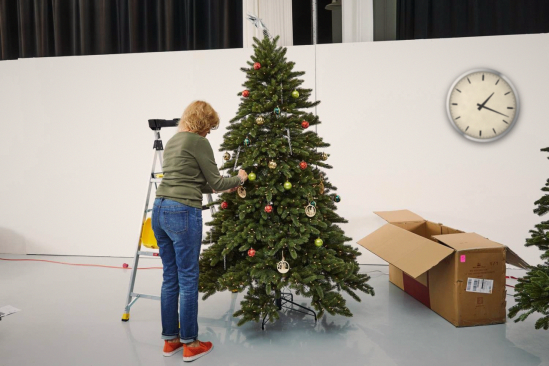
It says 1 h 18 min
